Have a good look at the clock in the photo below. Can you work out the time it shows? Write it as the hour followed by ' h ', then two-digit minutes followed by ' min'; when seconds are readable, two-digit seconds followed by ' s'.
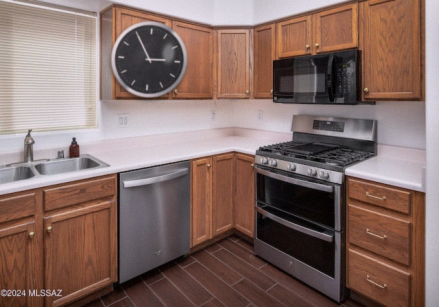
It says 2 h 55 min
